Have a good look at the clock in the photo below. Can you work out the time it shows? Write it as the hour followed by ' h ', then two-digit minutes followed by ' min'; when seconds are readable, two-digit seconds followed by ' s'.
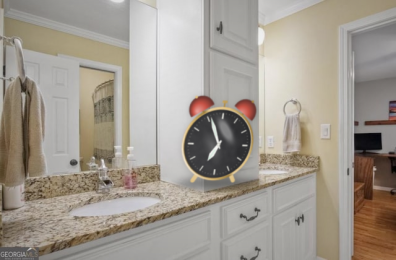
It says 6 h 56 min
